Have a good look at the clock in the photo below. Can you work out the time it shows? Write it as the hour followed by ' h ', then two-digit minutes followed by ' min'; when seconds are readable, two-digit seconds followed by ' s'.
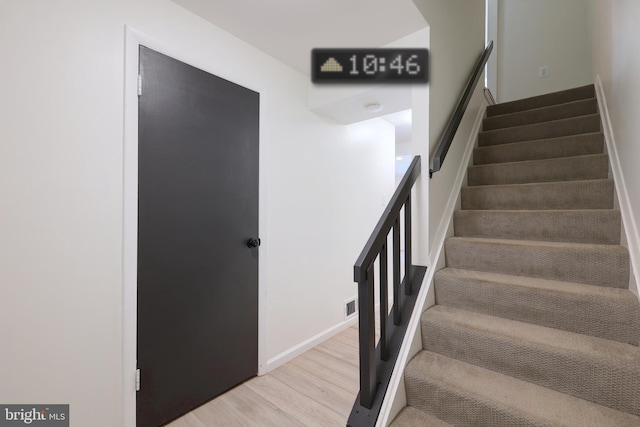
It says 10 h 46 min
